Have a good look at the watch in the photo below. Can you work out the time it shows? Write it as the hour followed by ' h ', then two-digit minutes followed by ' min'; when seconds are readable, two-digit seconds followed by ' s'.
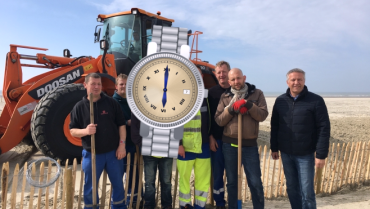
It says 6 h 00 min
